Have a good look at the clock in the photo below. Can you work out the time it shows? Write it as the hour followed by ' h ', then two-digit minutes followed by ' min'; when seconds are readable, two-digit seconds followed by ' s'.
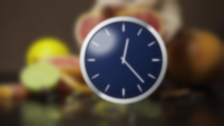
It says 12 h 23 min
